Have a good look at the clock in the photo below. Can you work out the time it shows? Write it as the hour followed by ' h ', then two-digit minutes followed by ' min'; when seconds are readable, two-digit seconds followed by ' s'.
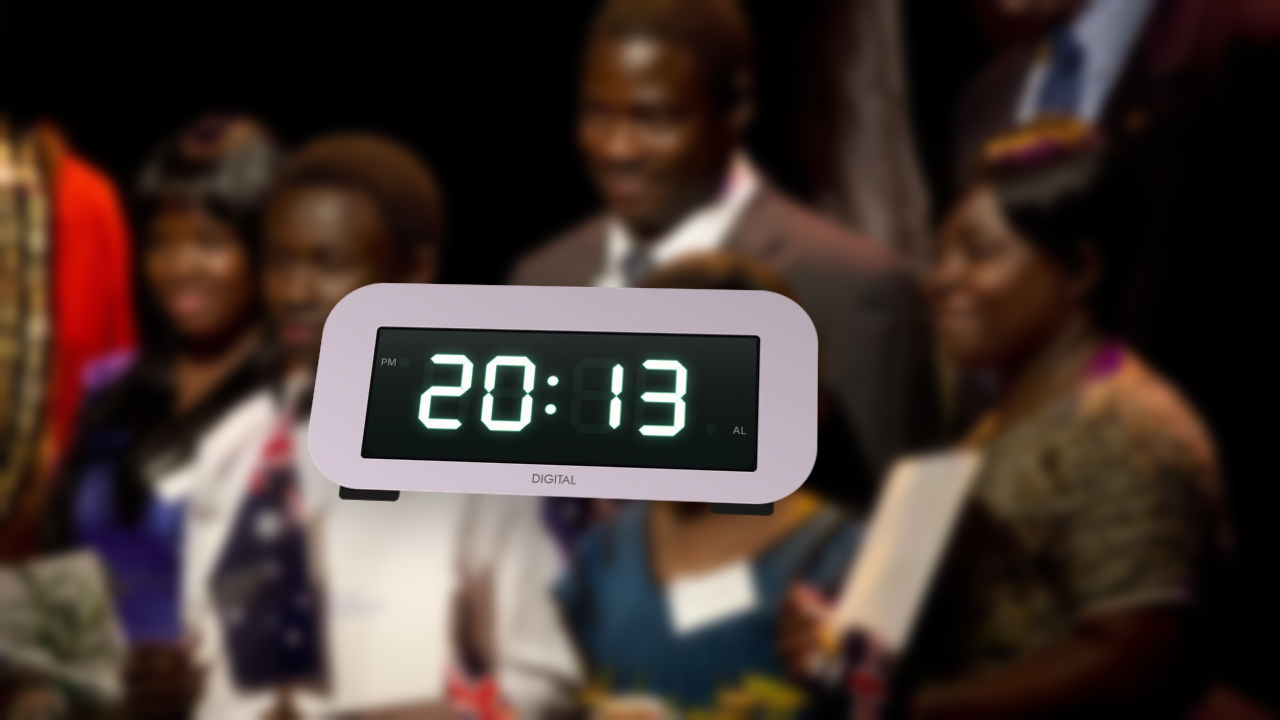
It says 20 h 13 min
